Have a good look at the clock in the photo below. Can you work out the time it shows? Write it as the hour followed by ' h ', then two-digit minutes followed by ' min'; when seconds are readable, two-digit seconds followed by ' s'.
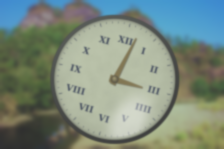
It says 3 h 02 min
